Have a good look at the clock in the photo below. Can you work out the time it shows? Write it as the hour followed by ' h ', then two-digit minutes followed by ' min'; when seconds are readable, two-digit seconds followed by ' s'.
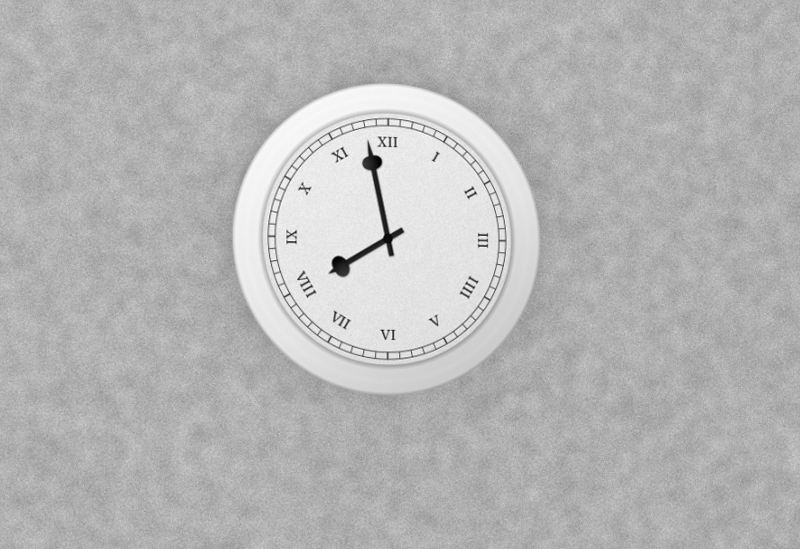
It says 7 h 58 min
